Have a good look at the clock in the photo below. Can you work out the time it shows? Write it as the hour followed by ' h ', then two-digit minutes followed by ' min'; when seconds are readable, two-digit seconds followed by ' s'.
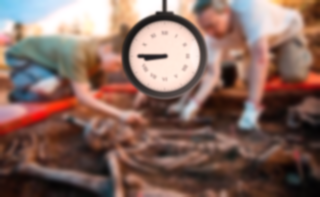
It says 8 h 45 min
